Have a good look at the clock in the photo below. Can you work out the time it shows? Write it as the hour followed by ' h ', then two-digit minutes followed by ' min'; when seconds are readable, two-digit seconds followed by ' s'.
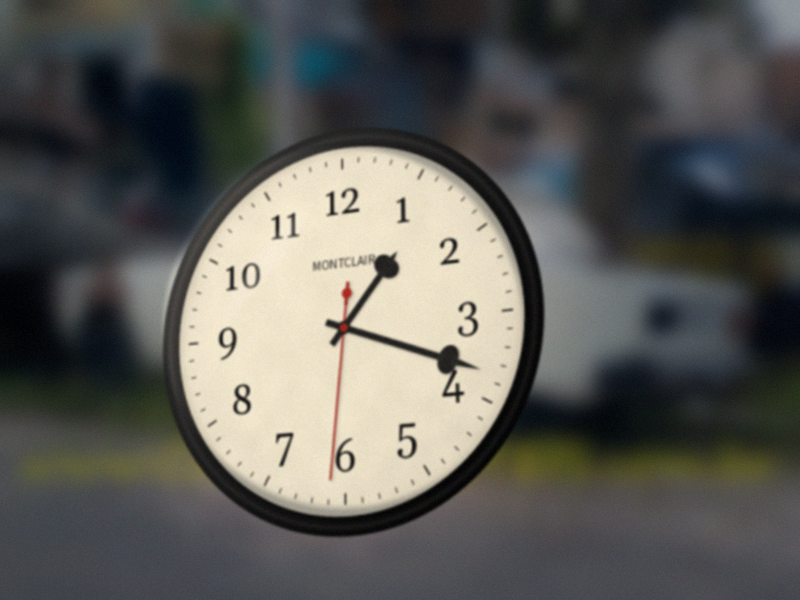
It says 1 h 18 min 31 s
